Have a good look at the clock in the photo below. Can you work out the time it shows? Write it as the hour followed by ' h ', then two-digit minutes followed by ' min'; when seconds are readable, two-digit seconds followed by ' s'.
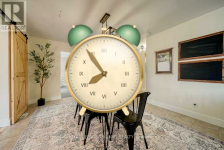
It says 7 h 54 min
